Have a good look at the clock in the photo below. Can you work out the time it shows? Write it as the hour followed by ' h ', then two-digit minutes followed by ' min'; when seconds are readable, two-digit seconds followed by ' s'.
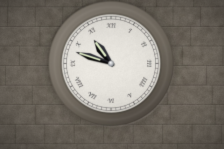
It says 10 h 48 min
